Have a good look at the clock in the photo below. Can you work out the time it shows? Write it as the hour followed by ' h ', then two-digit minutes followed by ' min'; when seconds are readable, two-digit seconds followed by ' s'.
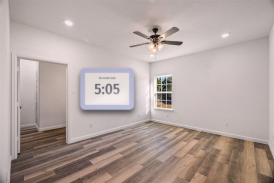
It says 5 h 05 min
